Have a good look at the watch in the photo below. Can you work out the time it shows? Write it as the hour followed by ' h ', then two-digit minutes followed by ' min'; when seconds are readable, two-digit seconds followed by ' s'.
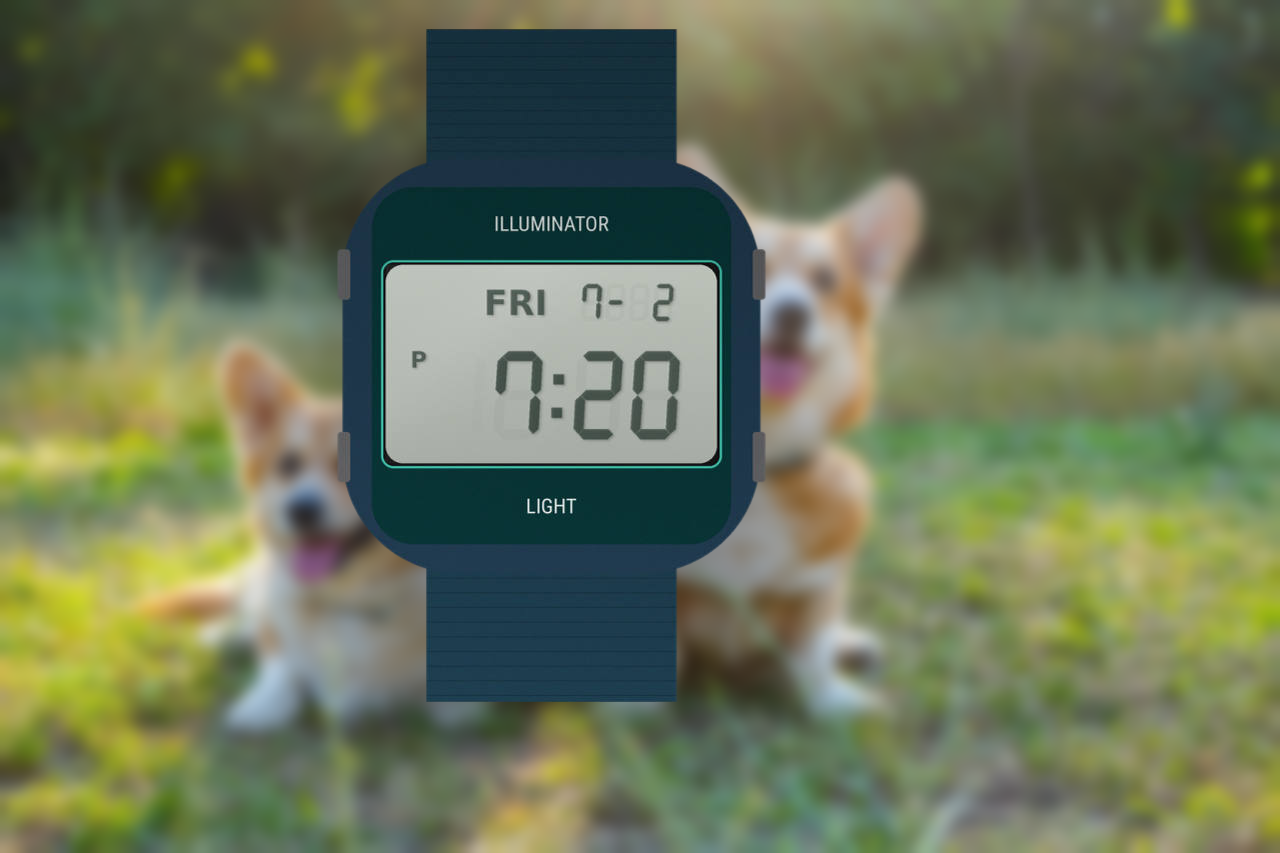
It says 7 h 20 min
